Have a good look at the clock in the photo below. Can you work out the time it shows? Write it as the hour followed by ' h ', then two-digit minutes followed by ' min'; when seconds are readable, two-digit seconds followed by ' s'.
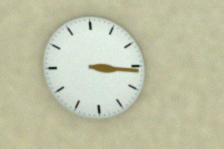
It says 3 h 16 min
